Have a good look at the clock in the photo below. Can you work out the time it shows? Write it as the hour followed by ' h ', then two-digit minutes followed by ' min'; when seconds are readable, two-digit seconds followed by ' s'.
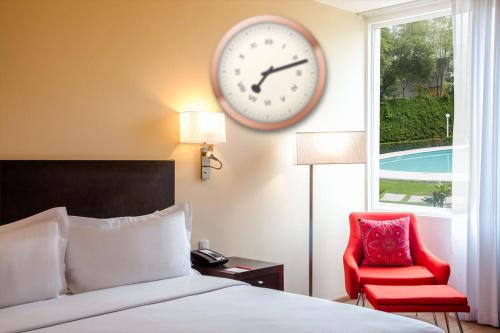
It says 7 h 12 min
